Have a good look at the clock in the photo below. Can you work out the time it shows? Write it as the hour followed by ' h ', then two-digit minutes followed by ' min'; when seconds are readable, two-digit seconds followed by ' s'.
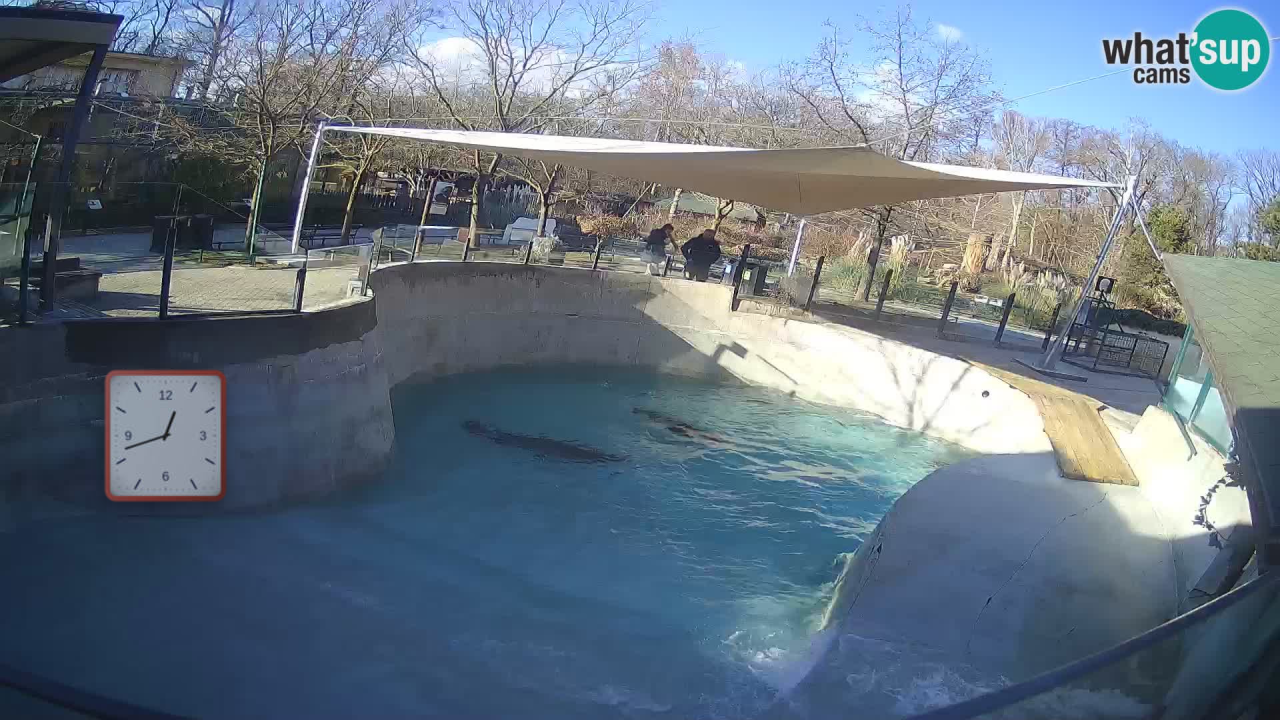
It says 12 h 42 min
